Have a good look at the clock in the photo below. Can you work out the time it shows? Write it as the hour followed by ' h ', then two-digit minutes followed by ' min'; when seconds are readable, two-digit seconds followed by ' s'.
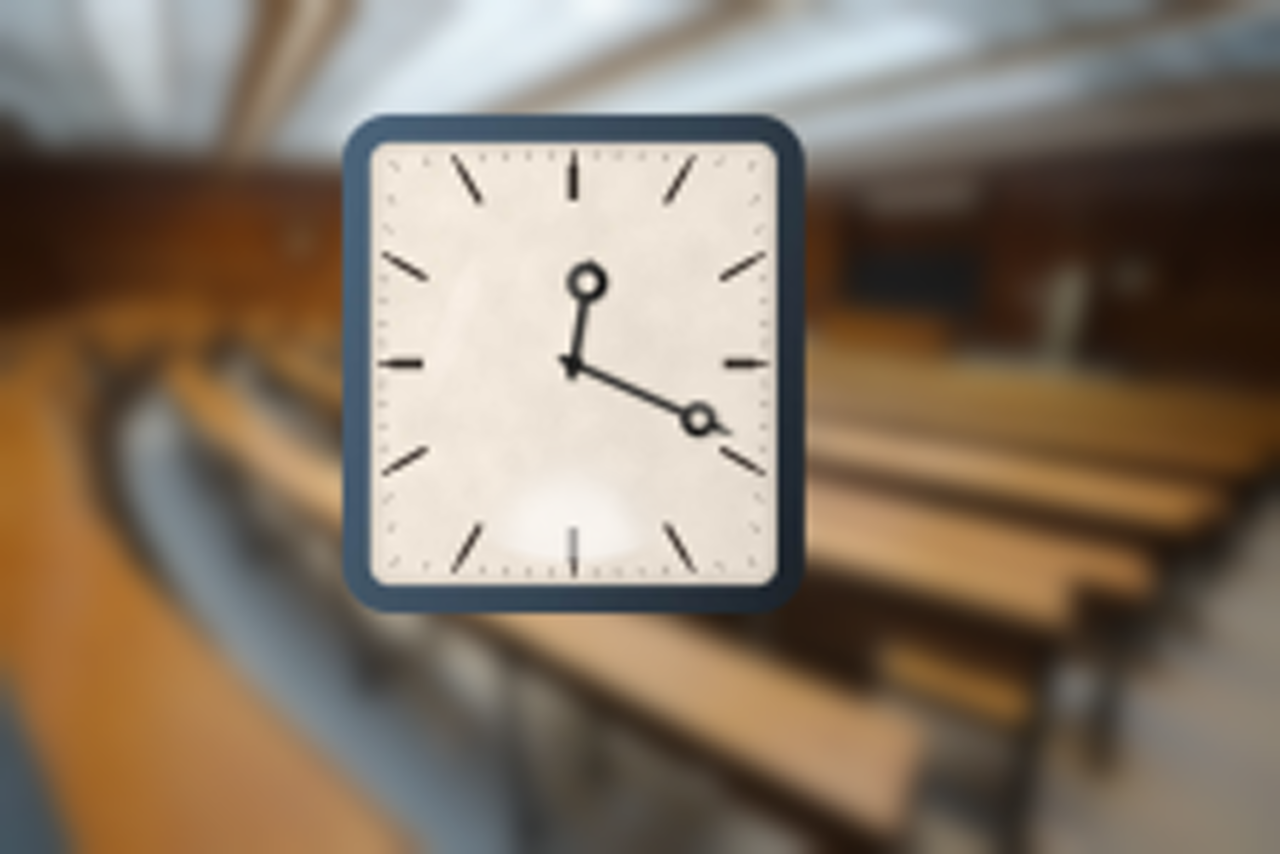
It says 12 h 19 min
